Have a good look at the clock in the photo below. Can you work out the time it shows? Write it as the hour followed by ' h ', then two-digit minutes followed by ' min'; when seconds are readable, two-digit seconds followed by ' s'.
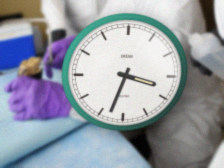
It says 3 h 33 min
